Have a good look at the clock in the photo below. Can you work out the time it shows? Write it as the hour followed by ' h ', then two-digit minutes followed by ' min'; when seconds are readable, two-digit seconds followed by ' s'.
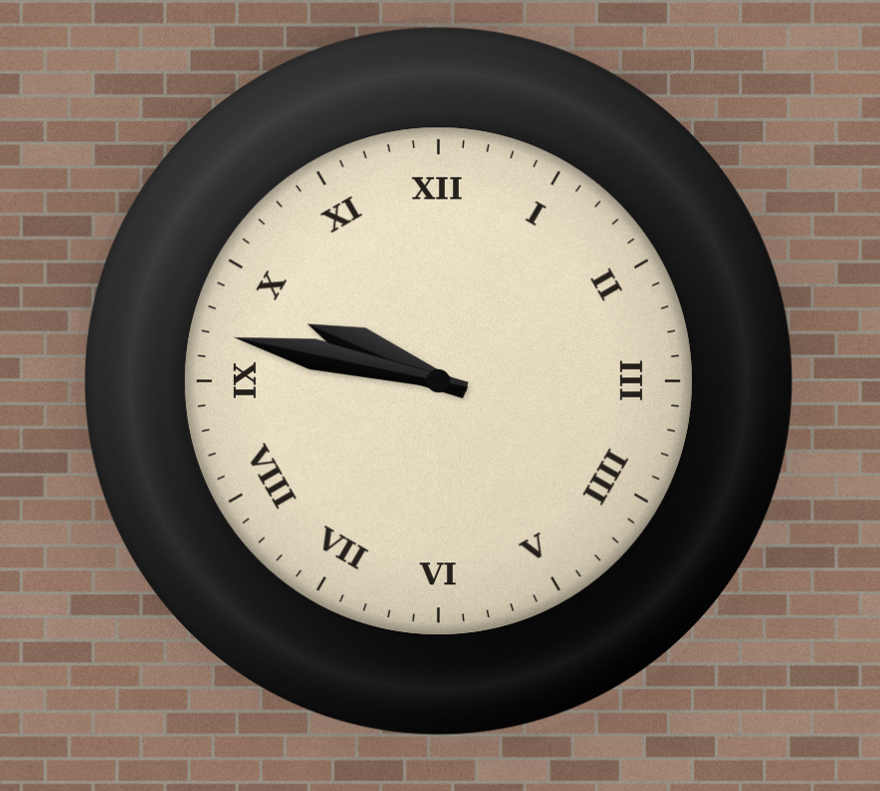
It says 9 h 47 min
